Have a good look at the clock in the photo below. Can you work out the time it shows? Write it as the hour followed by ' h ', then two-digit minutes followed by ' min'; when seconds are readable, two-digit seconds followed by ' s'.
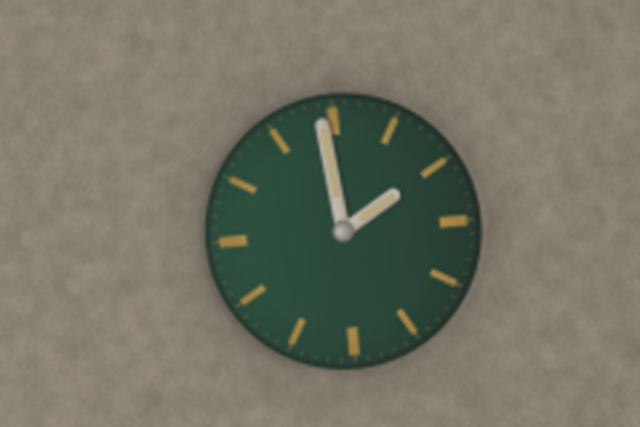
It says 1 h 59 min
